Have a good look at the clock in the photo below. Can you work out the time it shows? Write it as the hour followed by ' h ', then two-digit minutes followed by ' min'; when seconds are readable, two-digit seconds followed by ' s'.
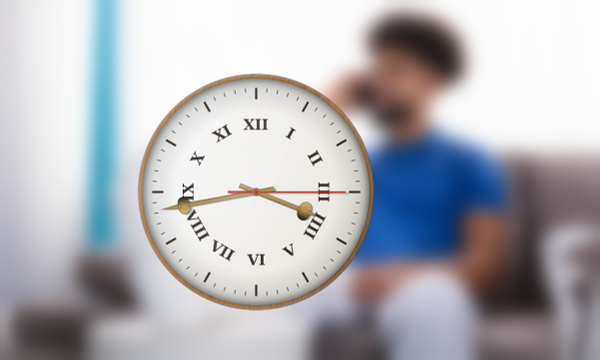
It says 3 h 43 min 15 s
